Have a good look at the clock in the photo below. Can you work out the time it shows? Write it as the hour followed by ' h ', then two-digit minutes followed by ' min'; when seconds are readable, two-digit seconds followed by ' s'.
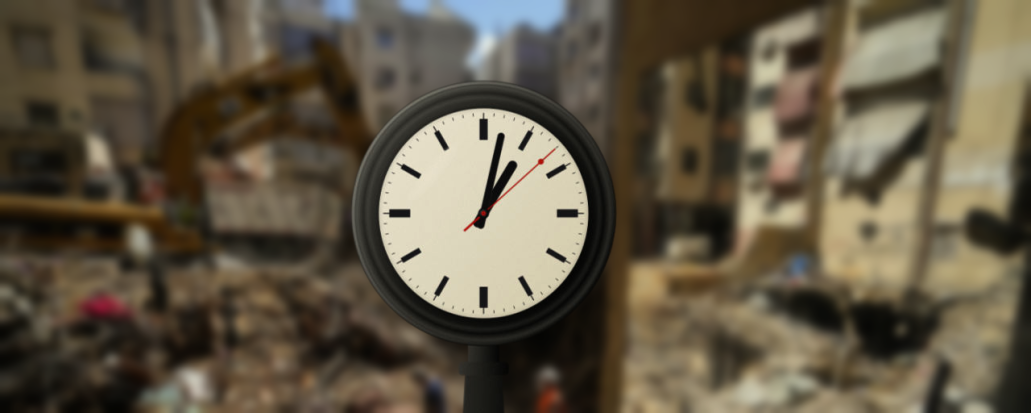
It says 1 h 02 min 08 s
